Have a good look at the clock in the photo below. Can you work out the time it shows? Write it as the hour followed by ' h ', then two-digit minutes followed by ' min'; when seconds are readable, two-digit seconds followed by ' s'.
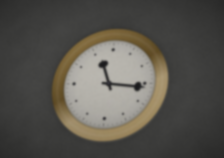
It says 11 h 16 min
